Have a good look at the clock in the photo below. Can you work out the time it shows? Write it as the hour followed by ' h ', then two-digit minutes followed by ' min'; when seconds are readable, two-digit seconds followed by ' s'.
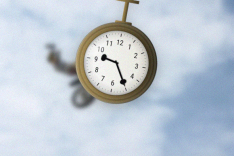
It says 9 h 25 min
